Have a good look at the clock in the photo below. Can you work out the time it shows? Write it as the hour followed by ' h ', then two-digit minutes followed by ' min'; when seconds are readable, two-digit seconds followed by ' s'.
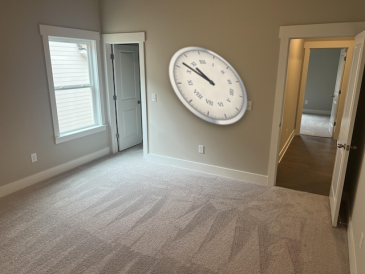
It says 10 h 52 min
